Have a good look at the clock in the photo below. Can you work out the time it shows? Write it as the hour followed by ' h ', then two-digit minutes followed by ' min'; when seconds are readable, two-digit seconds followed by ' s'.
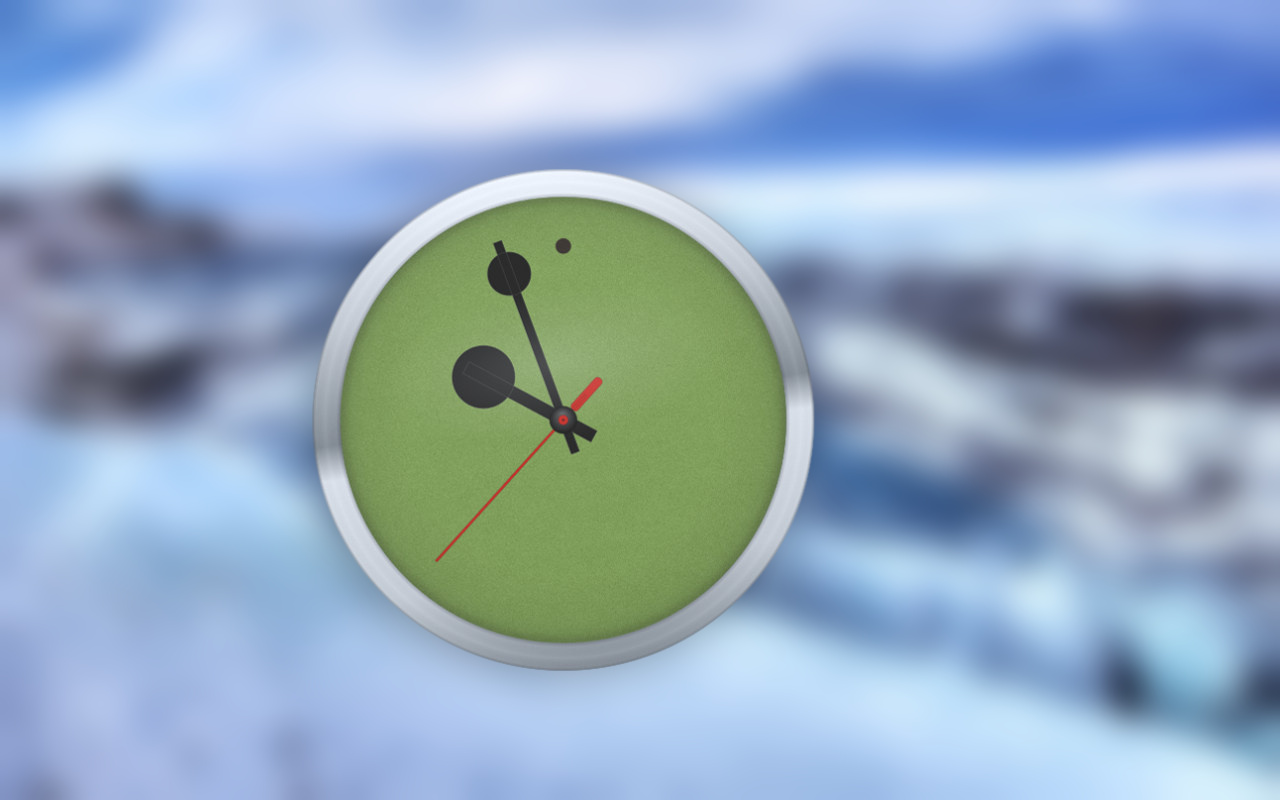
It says 9 h 56 min 37 s
